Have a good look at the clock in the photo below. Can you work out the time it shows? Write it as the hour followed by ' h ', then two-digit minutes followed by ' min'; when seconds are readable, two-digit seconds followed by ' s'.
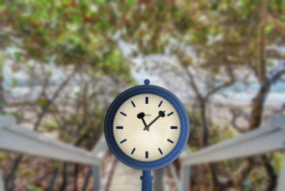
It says 11 h 08 min
